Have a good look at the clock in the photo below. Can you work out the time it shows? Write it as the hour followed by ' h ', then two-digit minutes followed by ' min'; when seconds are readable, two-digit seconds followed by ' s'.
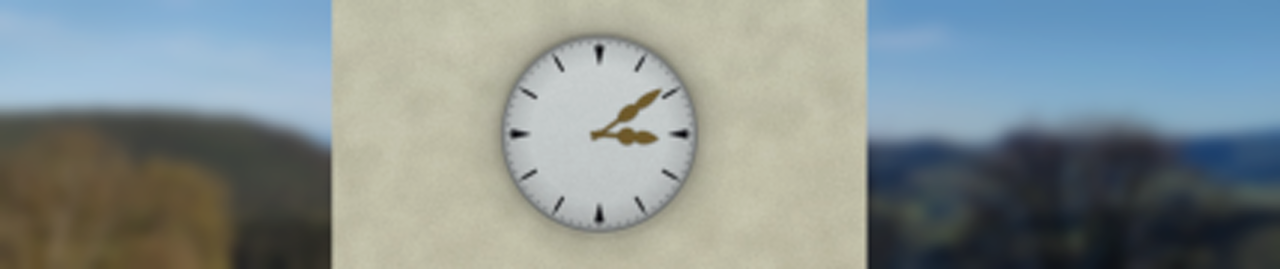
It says 3 h 09 min
